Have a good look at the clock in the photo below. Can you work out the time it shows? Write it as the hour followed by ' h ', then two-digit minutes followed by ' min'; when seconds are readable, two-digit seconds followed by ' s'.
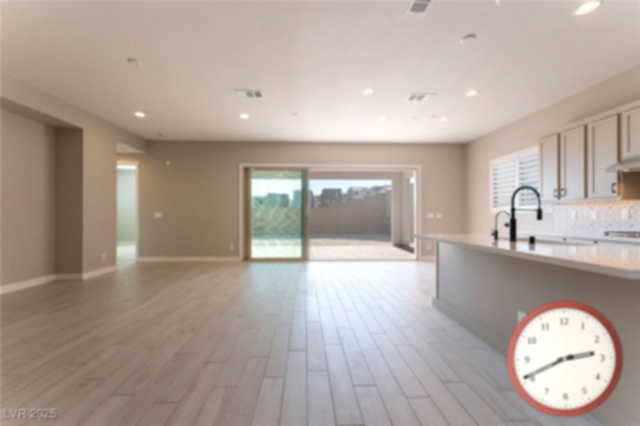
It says 2 h 41 min
